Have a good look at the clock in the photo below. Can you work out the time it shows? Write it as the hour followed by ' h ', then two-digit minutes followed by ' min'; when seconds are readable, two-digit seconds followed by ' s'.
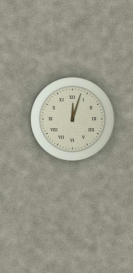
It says 12 h 03 min
